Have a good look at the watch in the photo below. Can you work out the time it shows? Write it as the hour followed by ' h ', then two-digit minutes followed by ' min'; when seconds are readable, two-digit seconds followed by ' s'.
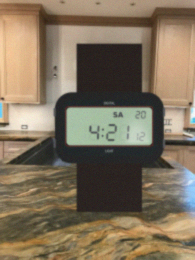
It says 4 h 21 min
